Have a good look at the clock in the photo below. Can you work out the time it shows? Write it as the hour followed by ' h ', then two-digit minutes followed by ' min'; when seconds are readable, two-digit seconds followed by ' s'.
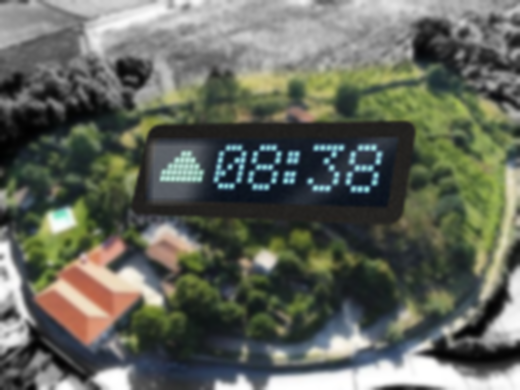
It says 8 h 38 min
